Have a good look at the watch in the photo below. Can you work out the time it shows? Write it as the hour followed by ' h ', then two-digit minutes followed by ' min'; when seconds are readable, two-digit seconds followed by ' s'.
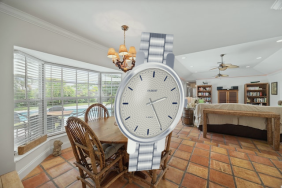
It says 2 h 25 min
